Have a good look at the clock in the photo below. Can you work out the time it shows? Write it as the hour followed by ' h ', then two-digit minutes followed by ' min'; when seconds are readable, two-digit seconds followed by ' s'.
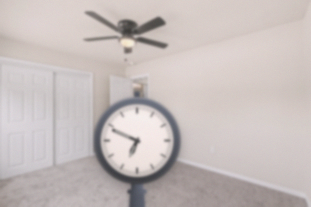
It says 6 h 49 min
